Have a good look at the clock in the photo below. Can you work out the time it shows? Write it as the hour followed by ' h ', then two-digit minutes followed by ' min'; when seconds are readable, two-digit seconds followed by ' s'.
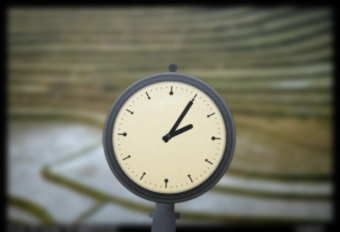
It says 2 h 05 min
